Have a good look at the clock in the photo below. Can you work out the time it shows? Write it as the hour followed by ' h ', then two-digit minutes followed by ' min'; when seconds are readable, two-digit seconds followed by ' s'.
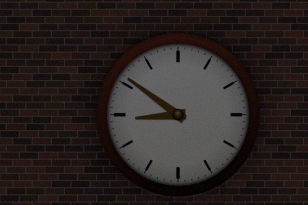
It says 8 h 51 min
